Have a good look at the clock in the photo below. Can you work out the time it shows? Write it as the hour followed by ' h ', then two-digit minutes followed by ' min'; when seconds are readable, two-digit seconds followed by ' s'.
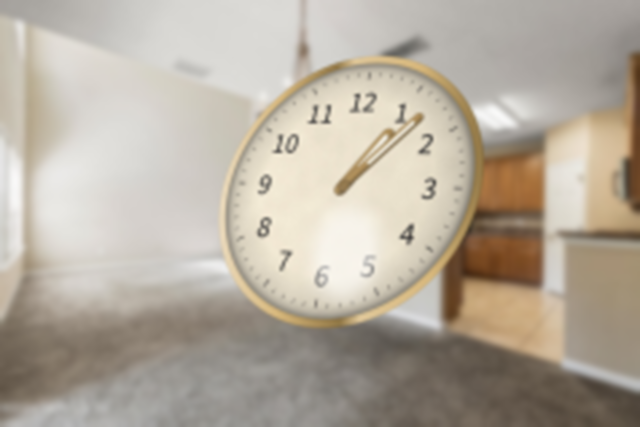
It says 1 h 07 min
